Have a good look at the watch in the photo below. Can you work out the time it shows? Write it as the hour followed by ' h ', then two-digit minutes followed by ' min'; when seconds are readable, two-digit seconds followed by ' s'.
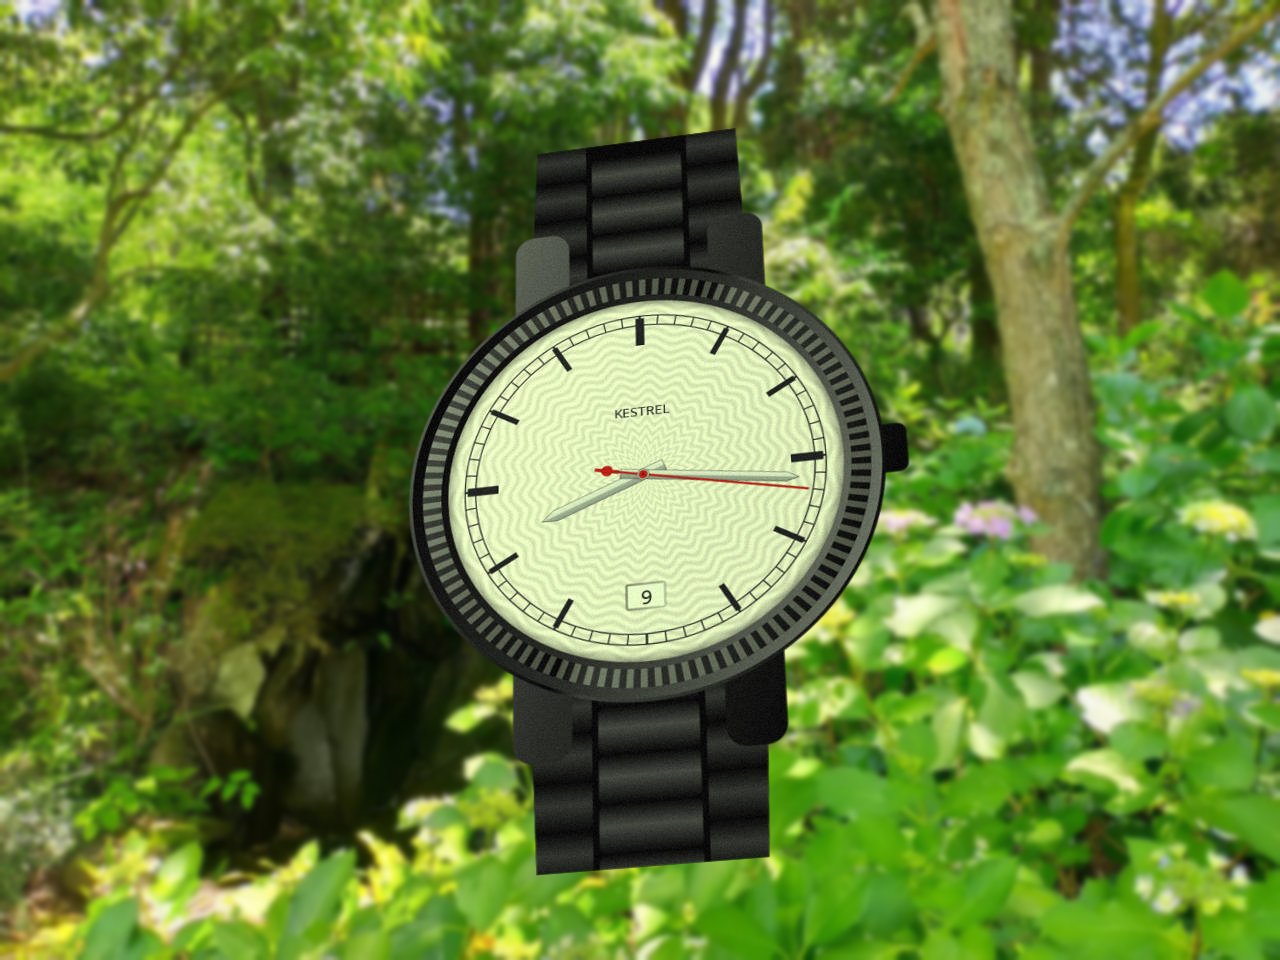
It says 8 h 16 min 17 s
